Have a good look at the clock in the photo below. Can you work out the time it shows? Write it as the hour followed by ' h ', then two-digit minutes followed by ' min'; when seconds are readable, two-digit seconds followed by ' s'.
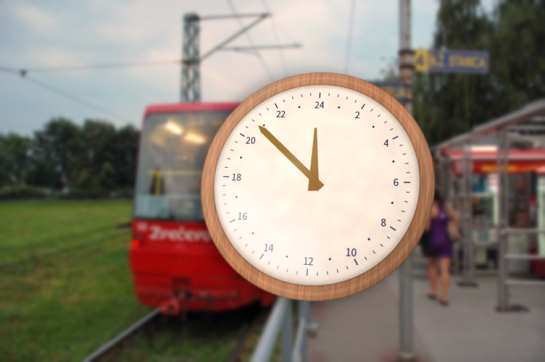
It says 23 h 52 min
